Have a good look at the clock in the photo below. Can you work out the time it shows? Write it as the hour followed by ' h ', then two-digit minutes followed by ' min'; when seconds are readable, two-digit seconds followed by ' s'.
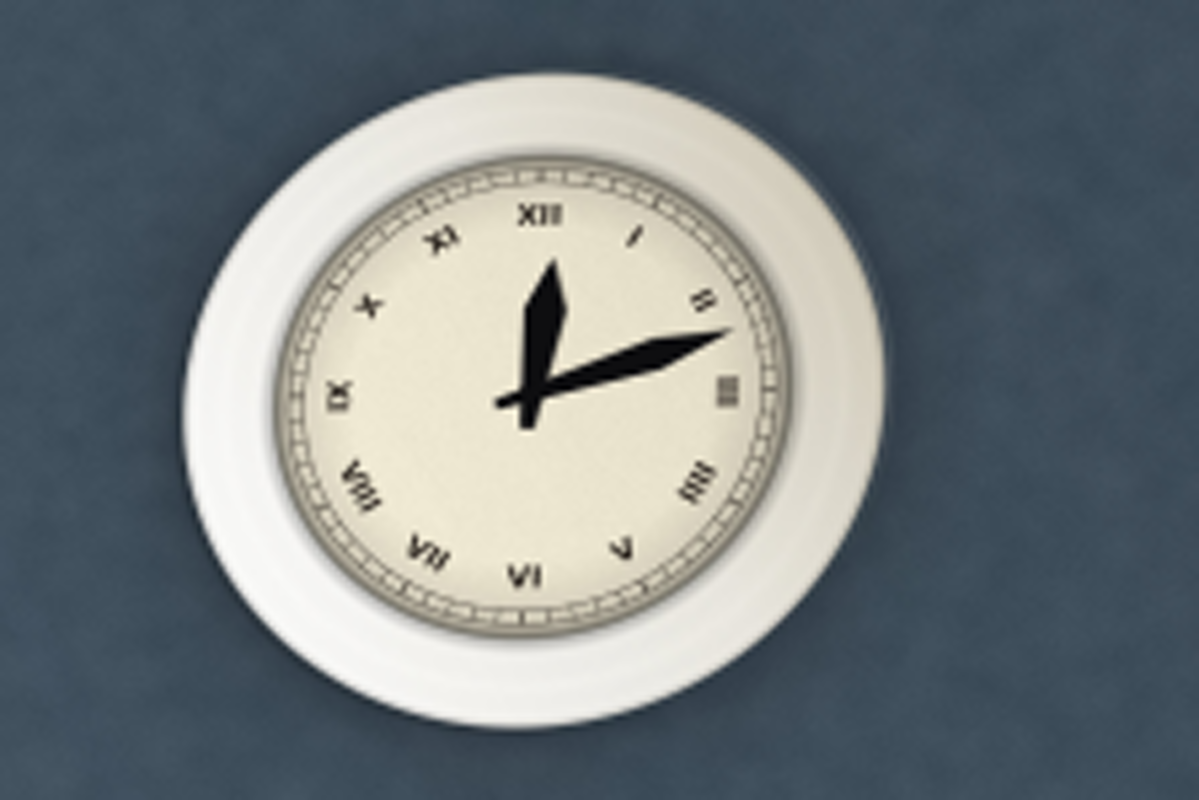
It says 12 h 12 min
